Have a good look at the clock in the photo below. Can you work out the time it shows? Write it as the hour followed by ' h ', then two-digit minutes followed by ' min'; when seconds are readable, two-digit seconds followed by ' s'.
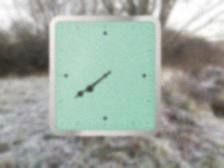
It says 7 h 39 min
